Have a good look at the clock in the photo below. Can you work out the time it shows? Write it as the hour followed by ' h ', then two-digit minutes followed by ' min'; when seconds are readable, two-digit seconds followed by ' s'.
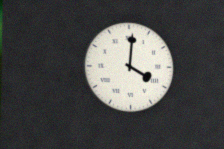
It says 4 h 01 min
